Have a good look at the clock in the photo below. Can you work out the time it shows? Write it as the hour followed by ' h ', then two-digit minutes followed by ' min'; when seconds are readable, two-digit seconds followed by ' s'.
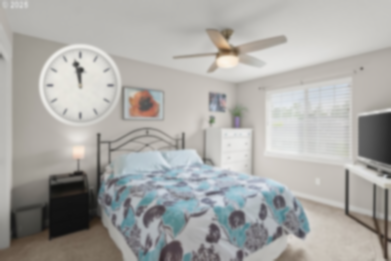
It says 11 h 58 min
